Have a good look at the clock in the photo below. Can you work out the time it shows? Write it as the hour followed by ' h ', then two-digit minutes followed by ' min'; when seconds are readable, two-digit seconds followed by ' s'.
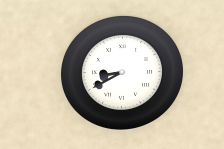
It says 8 h 40 min
